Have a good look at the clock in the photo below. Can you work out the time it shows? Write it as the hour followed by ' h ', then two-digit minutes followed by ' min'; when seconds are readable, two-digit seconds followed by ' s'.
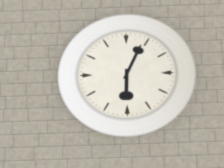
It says 6 h 04 min
